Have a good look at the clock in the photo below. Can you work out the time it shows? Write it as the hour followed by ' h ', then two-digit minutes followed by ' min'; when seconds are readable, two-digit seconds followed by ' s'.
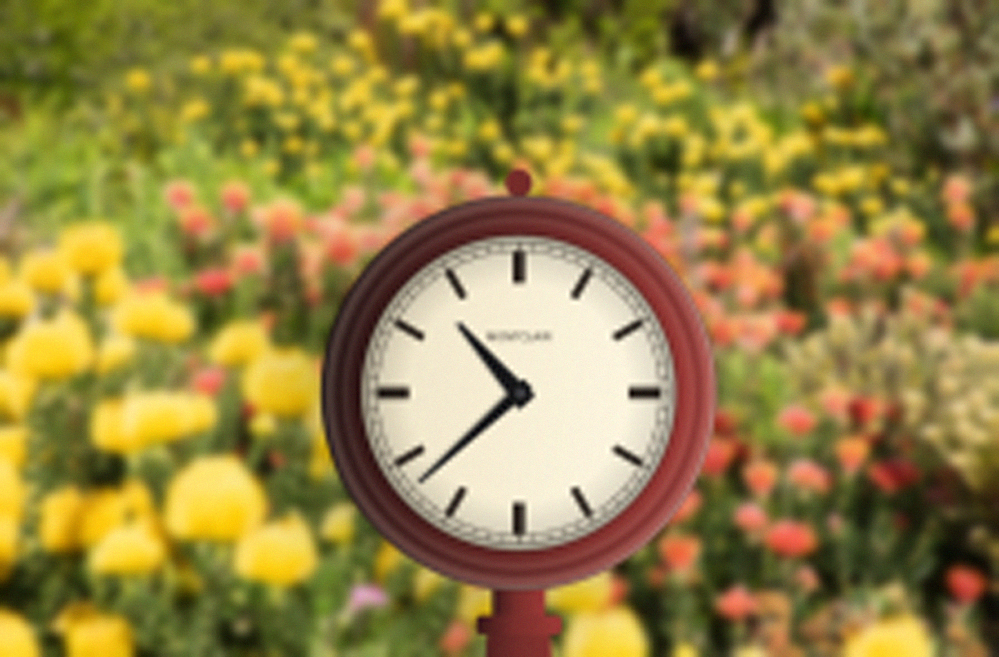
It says 10 h 38 min
